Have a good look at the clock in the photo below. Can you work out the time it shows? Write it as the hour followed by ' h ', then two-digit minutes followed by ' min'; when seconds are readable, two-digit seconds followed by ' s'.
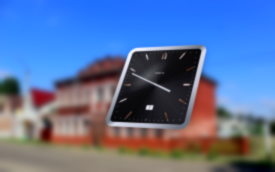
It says 3 h 49 min
